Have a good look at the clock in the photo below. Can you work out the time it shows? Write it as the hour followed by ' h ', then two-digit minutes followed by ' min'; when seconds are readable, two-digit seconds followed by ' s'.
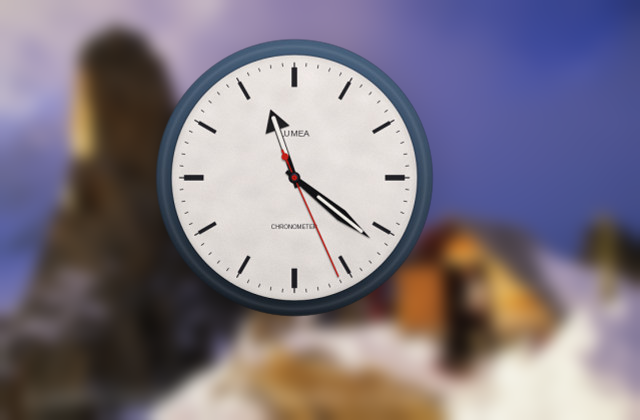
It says 11 h 21 min 26 s
